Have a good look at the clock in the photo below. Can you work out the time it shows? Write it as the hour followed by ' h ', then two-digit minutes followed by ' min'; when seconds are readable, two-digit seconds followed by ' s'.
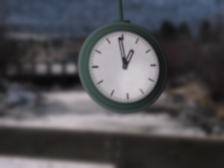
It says 12 h 59 min
